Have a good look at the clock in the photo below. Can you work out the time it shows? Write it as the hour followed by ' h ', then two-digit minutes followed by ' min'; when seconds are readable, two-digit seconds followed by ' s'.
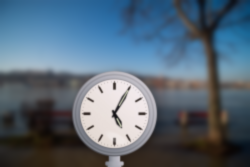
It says 5 h 05 min
